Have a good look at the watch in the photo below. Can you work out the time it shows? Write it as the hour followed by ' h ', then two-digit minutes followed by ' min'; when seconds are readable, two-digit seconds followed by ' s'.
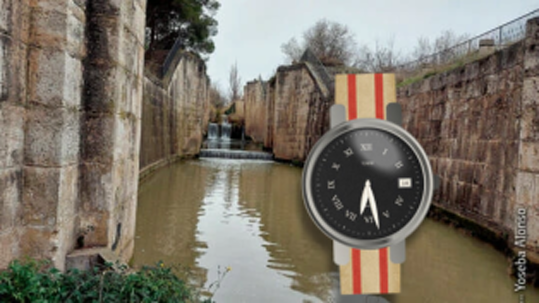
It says 6 h 28 min
